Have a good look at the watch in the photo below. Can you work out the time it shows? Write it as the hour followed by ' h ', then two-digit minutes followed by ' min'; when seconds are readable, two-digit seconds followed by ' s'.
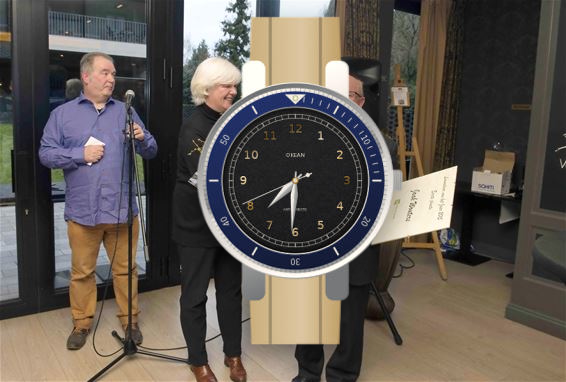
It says 7 h 30 min 41 s
